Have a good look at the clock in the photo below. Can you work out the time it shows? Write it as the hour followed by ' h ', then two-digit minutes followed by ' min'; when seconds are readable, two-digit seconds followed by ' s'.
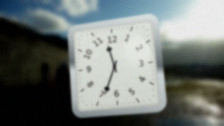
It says 11 h 34 min
